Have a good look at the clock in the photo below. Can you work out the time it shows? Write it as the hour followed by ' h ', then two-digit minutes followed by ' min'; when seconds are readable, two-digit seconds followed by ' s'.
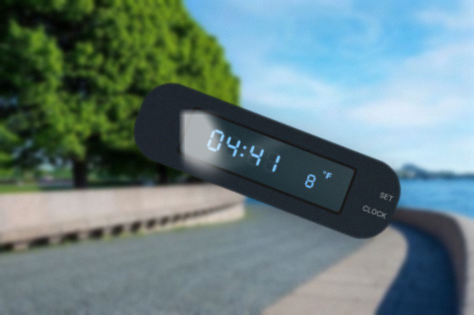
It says 4 h 41 min
